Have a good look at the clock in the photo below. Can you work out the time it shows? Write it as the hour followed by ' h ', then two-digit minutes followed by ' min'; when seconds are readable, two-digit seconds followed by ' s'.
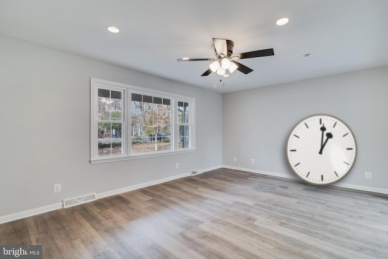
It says 1 h 01 min
